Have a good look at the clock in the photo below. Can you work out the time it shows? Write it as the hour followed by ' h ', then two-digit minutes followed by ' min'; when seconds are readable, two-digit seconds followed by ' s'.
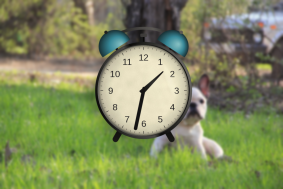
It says 1 h 32 min
